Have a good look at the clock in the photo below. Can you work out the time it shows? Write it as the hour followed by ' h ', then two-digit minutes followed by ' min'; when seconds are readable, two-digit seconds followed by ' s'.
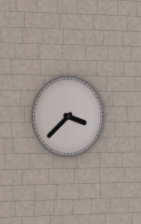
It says 3 h 38 min
